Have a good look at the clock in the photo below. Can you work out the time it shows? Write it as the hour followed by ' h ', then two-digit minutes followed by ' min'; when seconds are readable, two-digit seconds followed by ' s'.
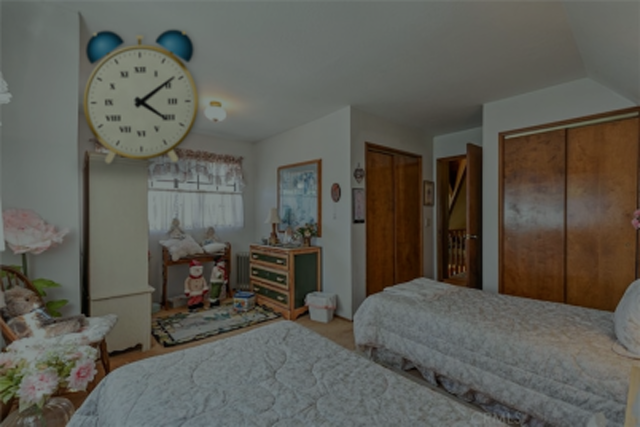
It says 4 h 09 min
